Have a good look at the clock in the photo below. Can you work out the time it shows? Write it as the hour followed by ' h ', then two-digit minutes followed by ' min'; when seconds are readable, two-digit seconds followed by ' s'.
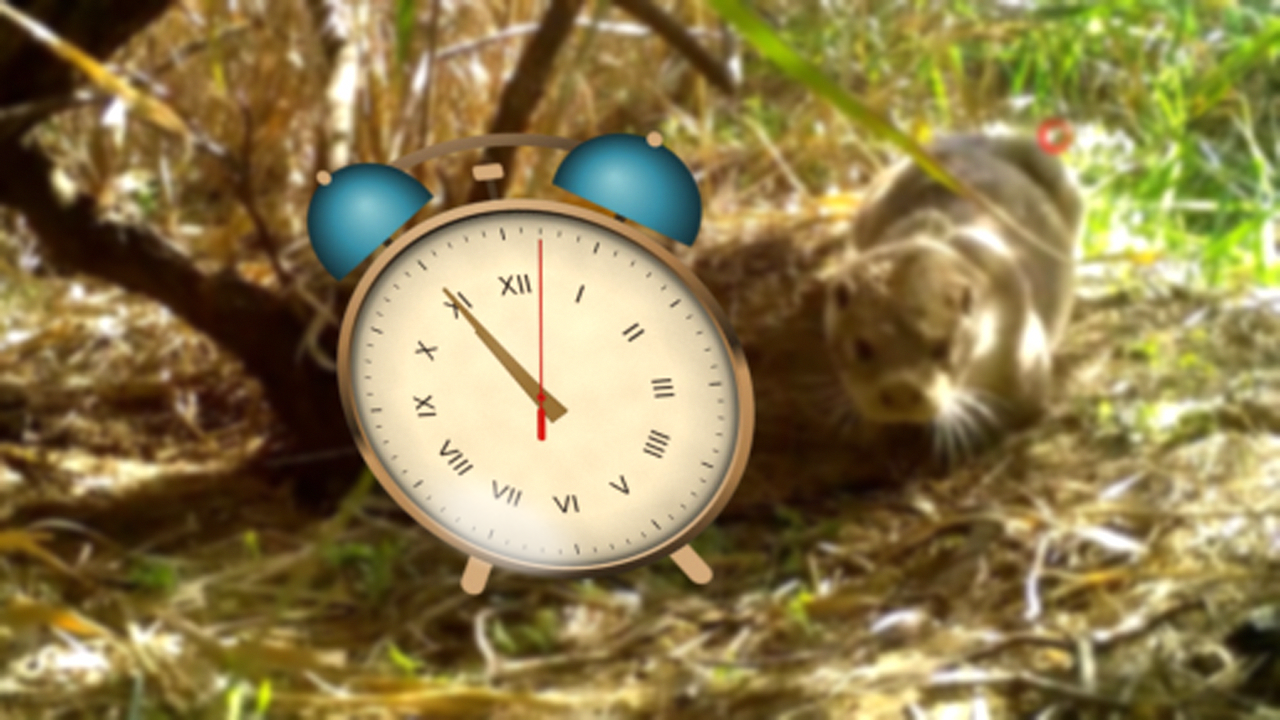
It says 10 h 55 min 02 s
